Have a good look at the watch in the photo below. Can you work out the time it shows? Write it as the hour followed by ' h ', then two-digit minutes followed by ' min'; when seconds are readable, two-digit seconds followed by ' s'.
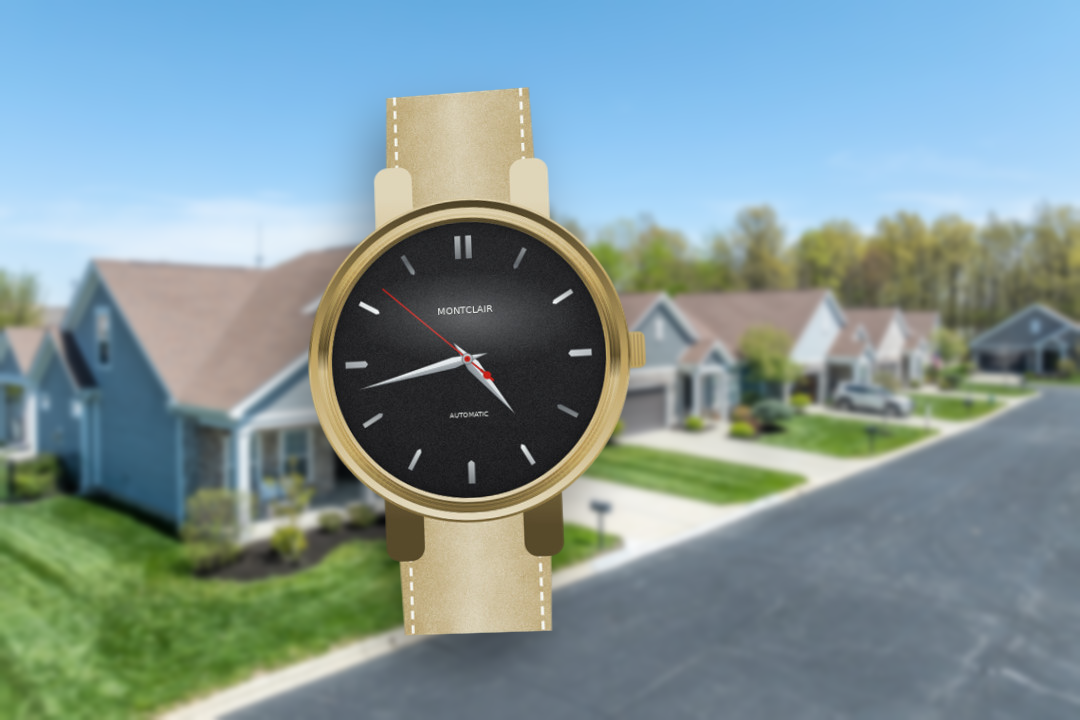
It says 4 h 42 min 52 s
